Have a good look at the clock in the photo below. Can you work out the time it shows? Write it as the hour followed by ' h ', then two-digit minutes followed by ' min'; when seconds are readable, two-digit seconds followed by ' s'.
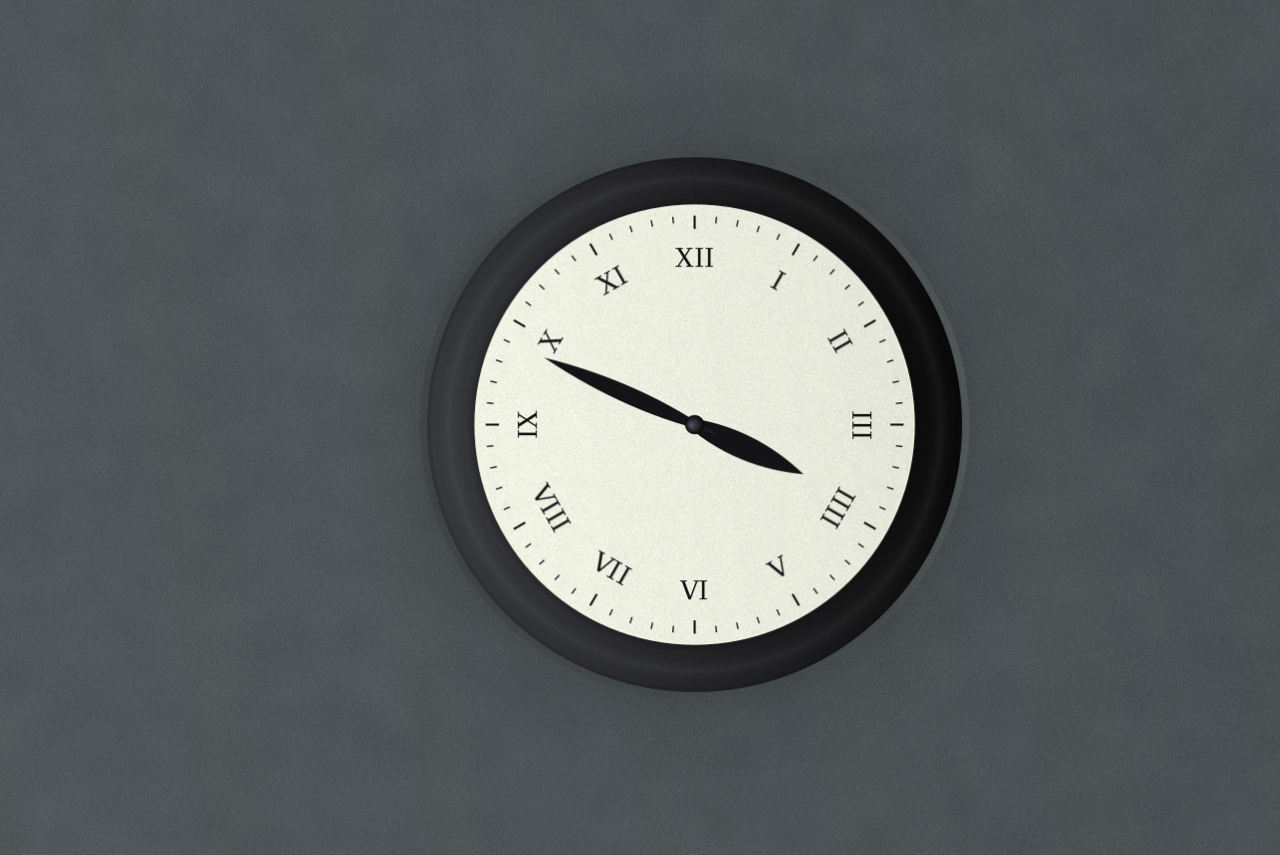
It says 3 h 49 min
